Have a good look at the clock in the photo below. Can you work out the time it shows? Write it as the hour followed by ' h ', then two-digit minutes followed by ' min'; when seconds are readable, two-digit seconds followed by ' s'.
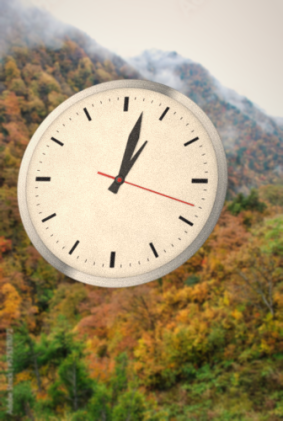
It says 1 h 02 min 18 s
